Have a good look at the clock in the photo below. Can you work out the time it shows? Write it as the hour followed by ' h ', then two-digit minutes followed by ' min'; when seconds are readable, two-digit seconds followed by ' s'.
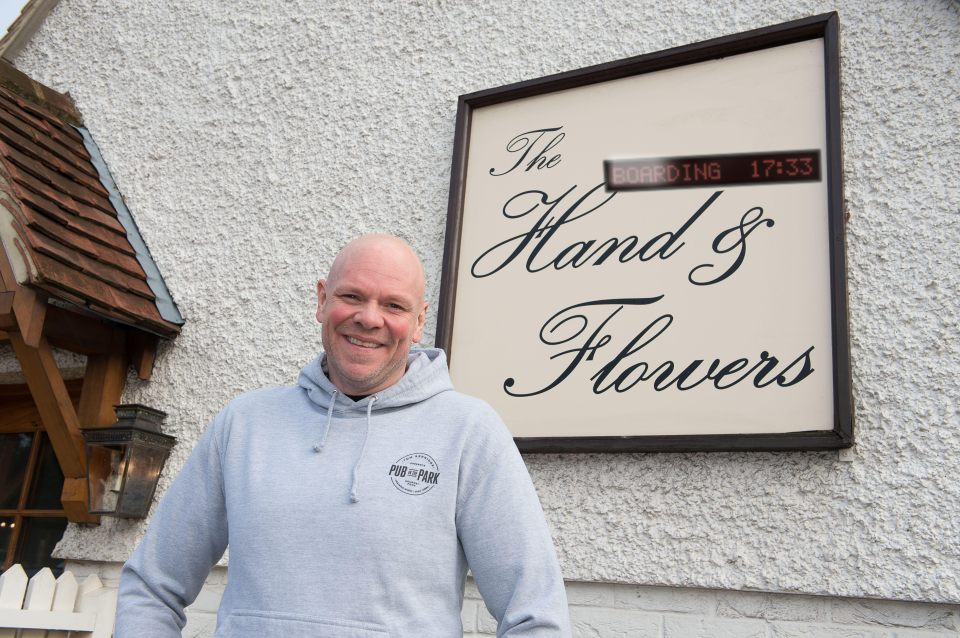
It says 17 h 33 min
